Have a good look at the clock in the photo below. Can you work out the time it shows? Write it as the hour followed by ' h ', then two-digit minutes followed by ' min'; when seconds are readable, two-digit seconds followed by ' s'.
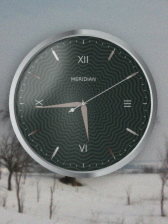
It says 5 h 44 min 10 s
